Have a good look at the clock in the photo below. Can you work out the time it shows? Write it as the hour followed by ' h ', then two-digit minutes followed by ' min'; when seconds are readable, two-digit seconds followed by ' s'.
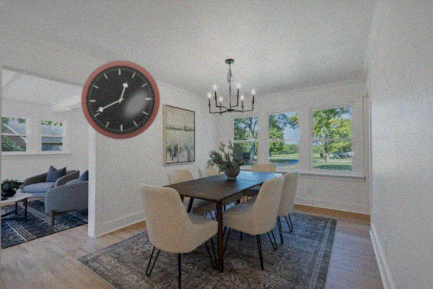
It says 12 h 41 min
